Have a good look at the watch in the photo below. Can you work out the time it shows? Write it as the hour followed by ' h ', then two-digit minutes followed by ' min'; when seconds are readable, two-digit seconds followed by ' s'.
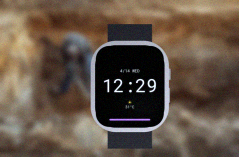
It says 12 h 29 min
